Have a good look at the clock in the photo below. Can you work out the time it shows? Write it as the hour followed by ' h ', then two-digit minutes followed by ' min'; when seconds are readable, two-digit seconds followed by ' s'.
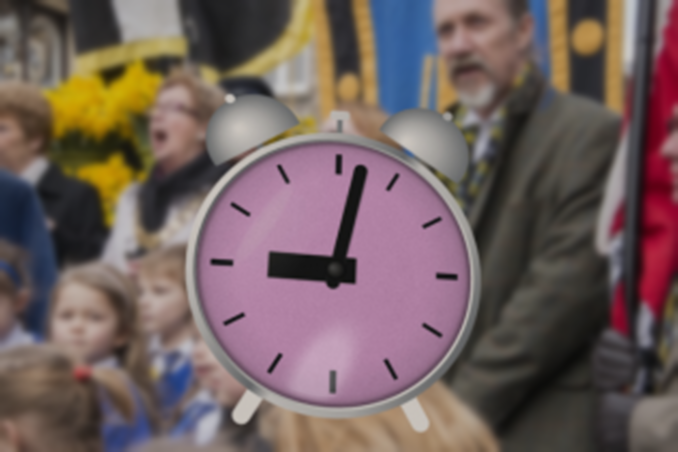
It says 9 h 02 min
